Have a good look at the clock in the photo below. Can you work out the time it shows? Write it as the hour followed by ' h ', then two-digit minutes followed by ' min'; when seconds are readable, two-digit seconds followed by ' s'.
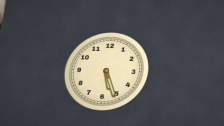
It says 5 h 26 min
